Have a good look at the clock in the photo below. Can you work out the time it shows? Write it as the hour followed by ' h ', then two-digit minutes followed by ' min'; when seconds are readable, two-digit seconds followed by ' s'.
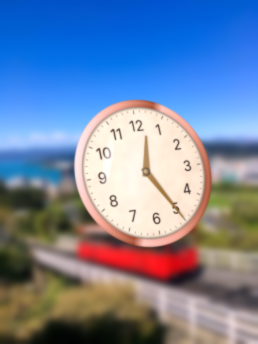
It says 12 h 25 min
